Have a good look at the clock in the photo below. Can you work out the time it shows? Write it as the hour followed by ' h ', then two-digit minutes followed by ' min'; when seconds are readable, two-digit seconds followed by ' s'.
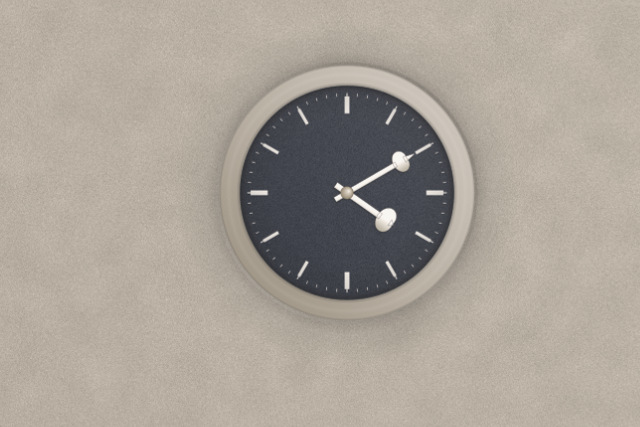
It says 4 h 10 min
